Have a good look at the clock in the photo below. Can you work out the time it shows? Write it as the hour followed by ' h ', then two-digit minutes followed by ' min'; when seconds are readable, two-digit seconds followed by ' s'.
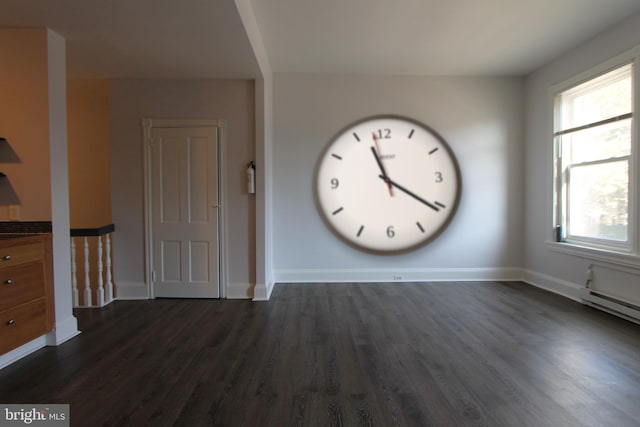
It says 11 h 20 min 58 s
